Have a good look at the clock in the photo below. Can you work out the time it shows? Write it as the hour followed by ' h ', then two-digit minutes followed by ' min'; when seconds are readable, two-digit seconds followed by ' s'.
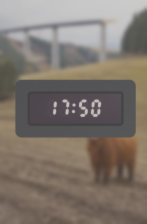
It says 17 h 50 min
